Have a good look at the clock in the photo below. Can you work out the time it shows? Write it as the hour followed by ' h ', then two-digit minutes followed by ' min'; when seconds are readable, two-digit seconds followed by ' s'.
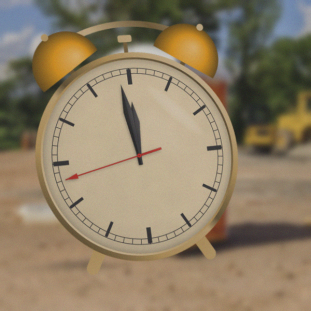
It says 11 h 58 min 43 s
